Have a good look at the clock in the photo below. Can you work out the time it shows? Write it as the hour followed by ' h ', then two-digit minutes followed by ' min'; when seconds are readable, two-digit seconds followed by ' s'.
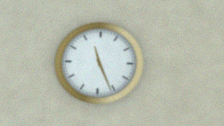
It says 11 h 26 min
